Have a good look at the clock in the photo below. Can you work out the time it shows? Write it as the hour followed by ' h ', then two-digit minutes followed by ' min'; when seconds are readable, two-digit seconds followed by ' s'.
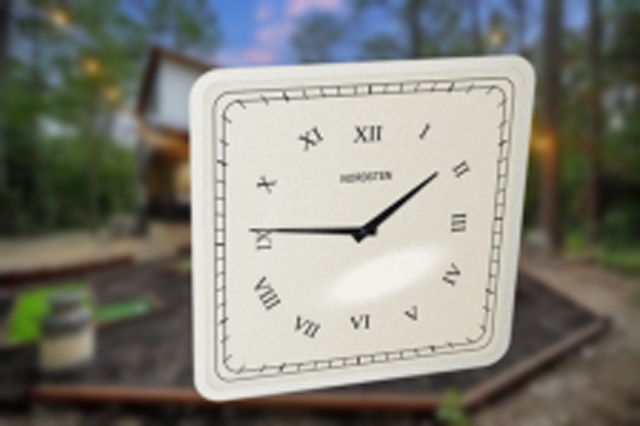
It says 1 h 46 min
